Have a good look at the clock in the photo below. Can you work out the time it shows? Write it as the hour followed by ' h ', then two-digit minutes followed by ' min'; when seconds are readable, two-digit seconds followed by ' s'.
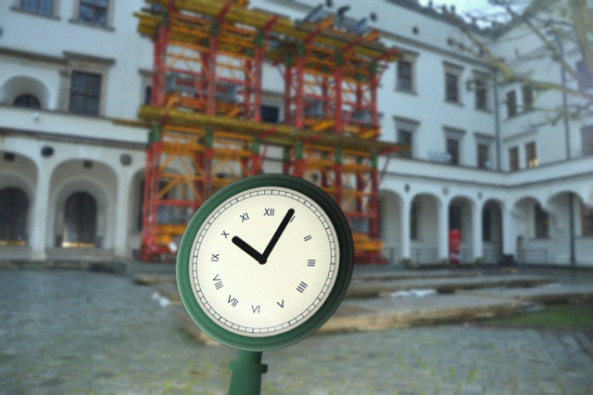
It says 10 h 04 min
